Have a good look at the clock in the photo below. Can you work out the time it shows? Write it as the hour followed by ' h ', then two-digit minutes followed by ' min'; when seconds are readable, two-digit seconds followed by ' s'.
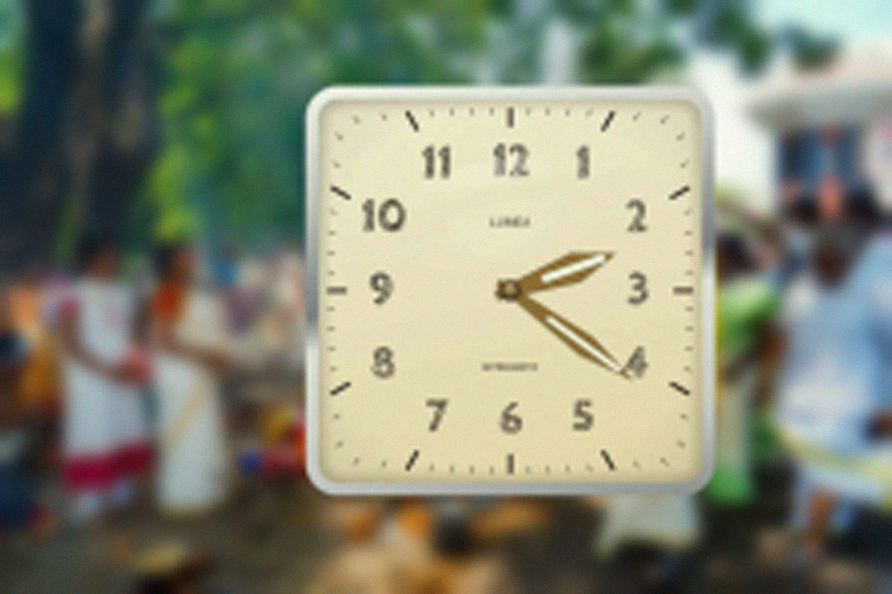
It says 2 h 21 min
